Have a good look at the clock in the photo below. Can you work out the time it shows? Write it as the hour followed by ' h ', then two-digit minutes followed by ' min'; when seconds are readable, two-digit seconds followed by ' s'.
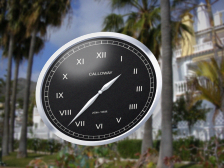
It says 1 h 37 min
